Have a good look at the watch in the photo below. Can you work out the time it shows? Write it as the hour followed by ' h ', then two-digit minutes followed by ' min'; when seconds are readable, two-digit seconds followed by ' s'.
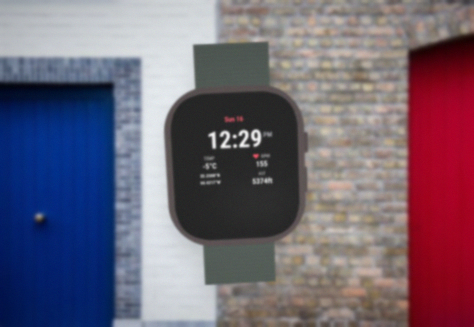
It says 12 h 29 min
